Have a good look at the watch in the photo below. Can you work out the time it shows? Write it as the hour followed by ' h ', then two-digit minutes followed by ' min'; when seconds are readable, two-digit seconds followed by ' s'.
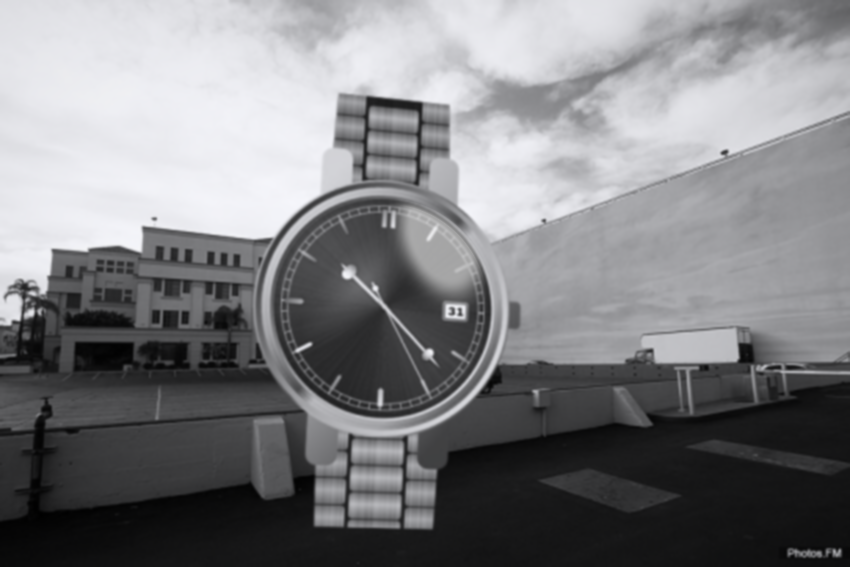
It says 10 h 22 min 25 s
